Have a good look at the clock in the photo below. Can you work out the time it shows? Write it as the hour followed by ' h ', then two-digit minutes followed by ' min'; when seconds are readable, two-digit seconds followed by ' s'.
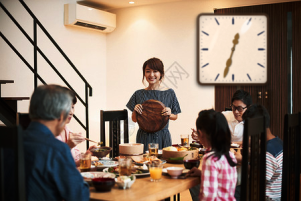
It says 12 h 33 min
